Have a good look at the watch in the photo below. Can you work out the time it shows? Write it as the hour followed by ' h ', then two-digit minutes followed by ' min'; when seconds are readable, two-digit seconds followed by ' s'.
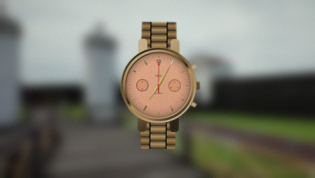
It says 7 h 05 min
